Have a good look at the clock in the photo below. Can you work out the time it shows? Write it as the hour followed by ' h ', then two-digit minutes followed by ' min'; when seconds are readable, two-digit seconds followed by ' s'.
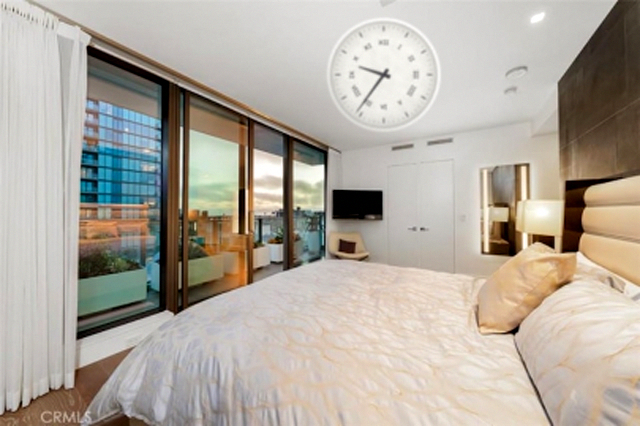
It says 9 h 36 min
